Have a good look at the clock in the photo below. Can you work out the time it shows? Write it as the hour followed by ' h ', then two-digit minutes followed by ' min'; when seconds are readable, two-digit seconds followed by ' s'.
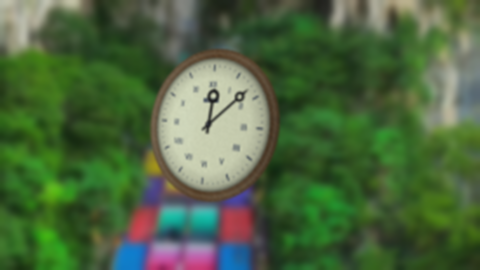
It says 12 h 08 min
